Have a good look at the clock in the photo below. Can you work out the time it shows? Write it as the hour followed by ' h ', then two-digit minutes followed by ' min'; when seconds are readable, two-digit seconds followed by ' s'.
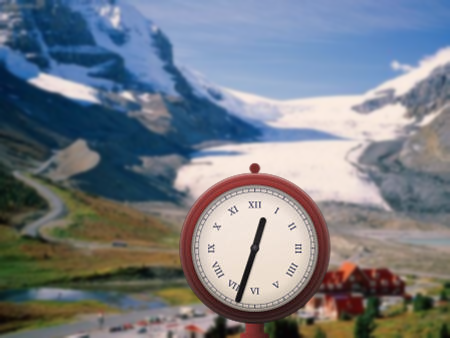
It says 12 h 33 min
